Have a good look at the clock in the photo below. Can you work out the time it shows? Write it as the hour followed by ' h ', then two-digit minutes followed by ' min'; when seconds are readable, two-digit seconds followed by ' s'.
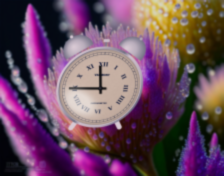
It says 11 h 45 min
